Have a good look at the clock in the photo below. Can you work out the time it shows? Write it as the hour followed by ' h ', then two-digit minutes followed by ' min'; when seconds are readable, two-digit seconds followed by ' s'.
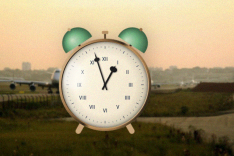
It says 12 h 57 min
